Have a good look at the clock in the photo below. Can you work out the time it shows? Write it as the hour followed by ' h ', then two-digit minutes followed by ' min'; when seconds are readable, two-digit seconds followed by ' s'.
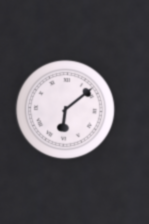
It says 6 h 08 min
